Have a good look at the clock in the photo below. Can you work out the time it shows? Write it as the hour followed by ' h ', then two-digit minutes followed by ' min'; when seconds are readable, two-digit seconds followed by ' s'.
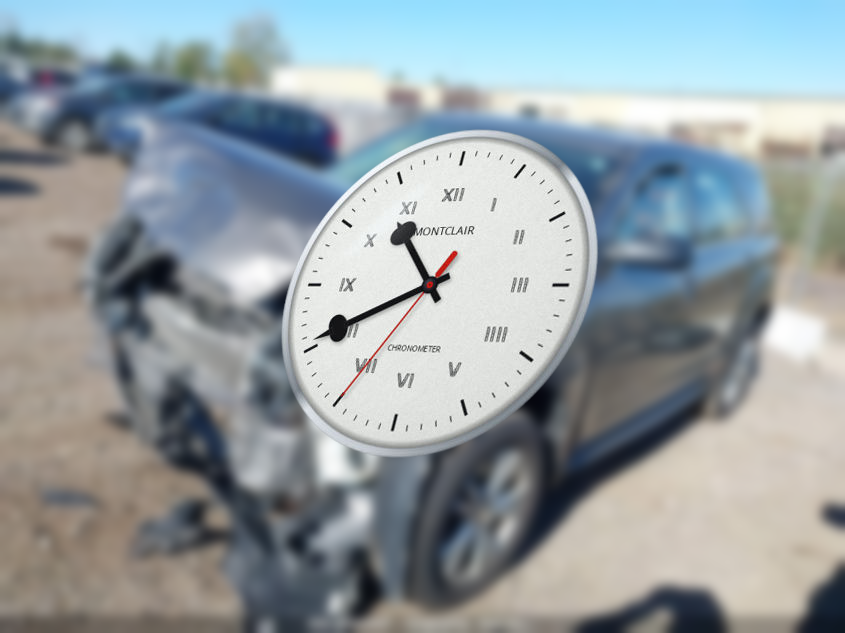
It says 10 h 40 min 35 s
